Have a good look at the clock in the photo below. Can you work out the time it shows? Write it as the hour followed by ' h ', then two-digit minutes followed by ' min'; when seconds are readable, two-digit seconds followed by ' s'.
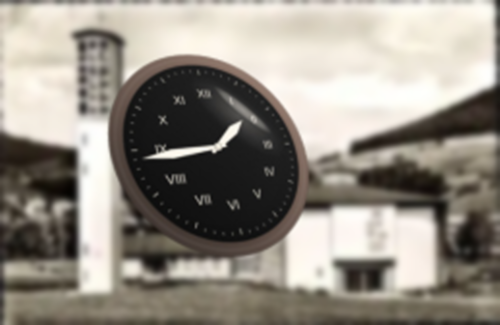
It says 1 h 44 min
